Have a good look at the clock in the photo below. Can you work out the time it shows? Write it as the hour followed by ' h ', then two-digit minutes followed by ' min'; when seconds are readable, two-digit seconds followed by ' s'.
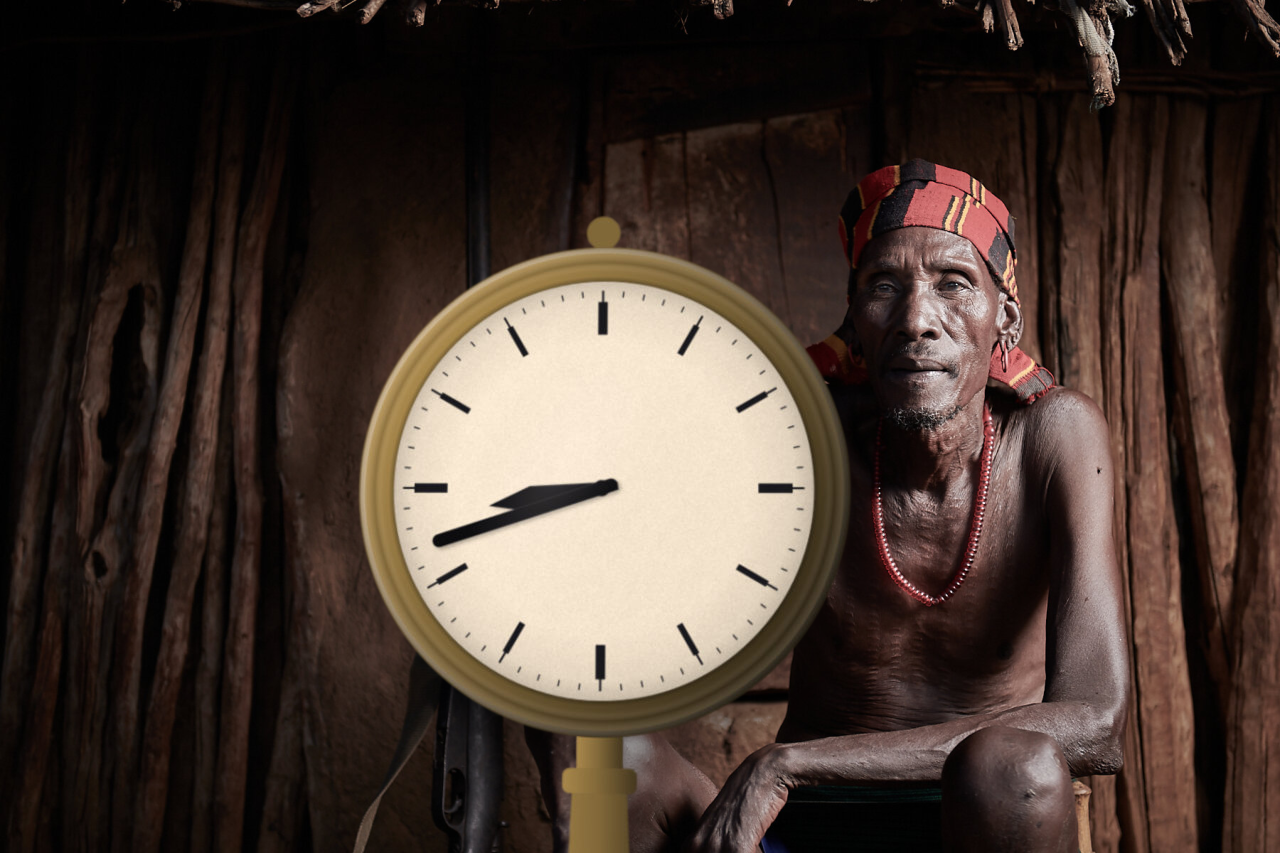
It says 8 h 42 min
